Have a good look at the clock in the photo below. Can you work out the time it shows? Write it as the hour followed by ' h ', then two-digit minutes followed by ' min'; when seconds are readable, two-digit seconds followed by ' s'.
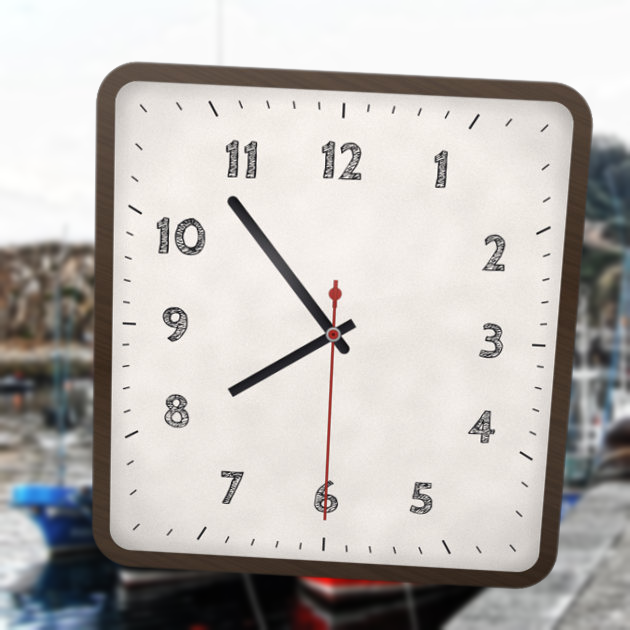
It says 7 h 53 min 30 s
